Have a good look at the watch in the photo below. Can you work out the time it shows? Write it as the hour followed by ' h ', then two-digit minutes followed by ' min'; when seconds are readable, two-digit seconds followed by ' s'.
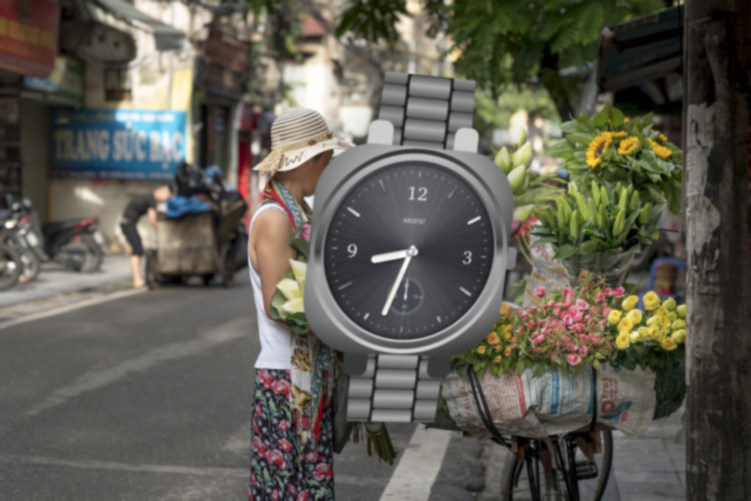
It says 8 h 33 min
